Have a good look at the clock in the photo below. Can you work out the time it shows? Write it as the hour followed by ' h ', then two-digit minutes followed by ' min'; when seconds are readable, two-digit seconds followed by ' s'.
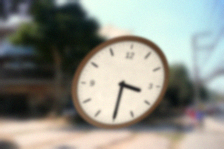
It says 3 h 30 min
